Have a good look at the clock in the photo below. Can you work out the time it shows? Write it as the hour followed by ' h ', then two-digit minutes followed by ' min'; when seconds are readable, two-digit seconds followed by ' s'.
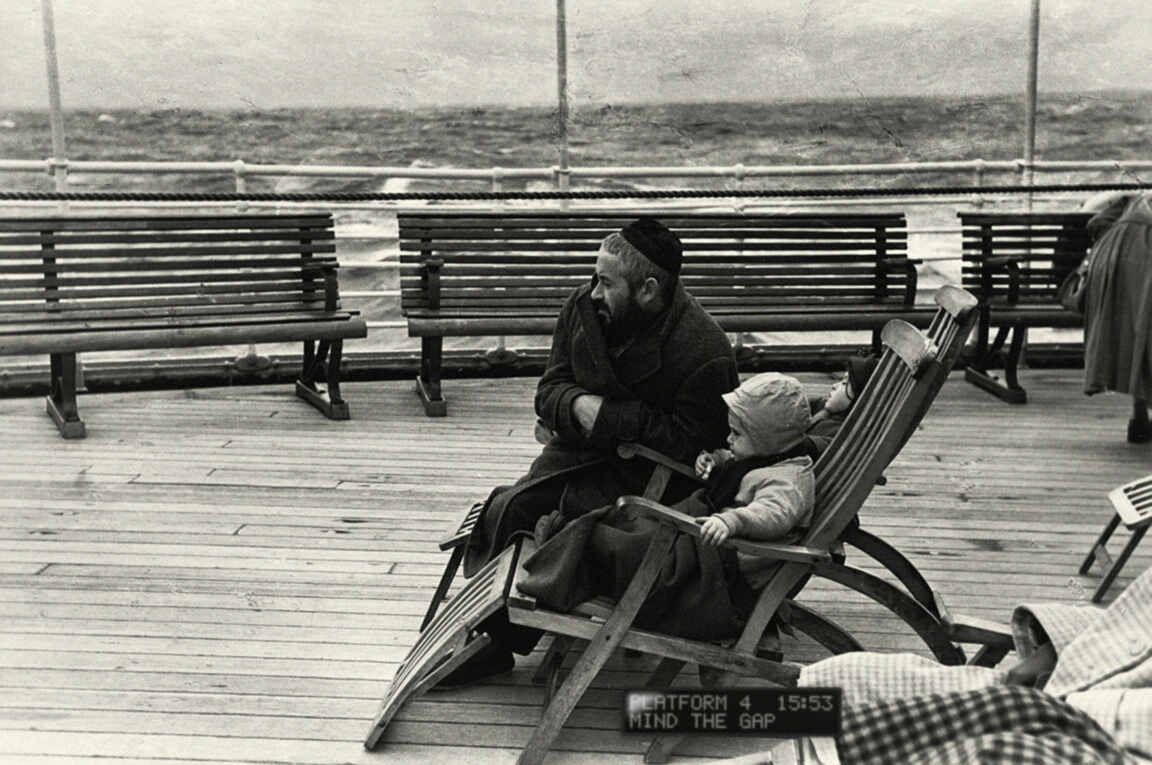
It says 15 h 53 min
